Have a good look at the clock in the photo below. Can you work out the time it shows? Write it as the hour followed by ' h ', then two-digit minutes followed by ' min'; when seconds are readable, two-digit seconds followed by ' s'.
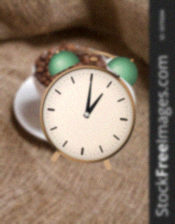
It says 1 h 00 min
